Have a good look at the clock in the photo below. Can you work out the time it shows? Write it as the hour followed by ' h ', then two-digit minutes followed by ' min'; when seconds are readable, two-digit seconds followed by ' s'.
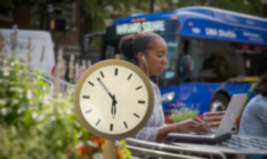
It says 5 h 53 min
